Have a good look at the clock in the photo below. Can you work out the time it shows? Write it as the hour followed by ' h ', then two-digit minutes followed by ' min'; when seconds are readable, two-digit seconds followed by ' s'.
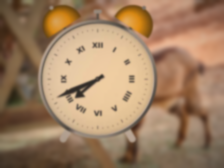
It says 7 h 41 min
